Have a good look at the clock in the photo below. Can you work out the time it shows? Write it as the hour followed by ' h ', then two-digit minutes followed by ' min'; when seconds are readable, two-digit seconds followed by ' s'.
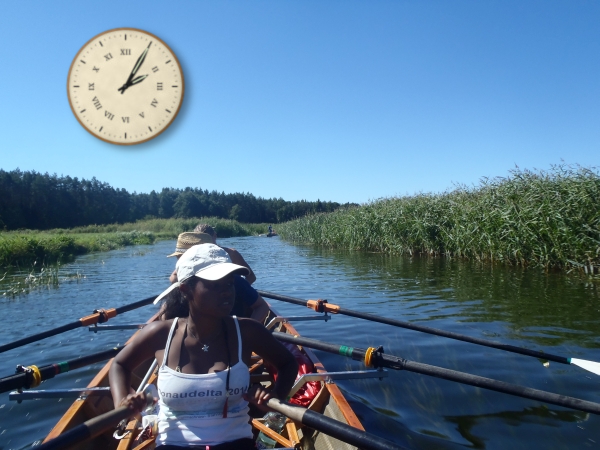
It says 2 h 05 min
